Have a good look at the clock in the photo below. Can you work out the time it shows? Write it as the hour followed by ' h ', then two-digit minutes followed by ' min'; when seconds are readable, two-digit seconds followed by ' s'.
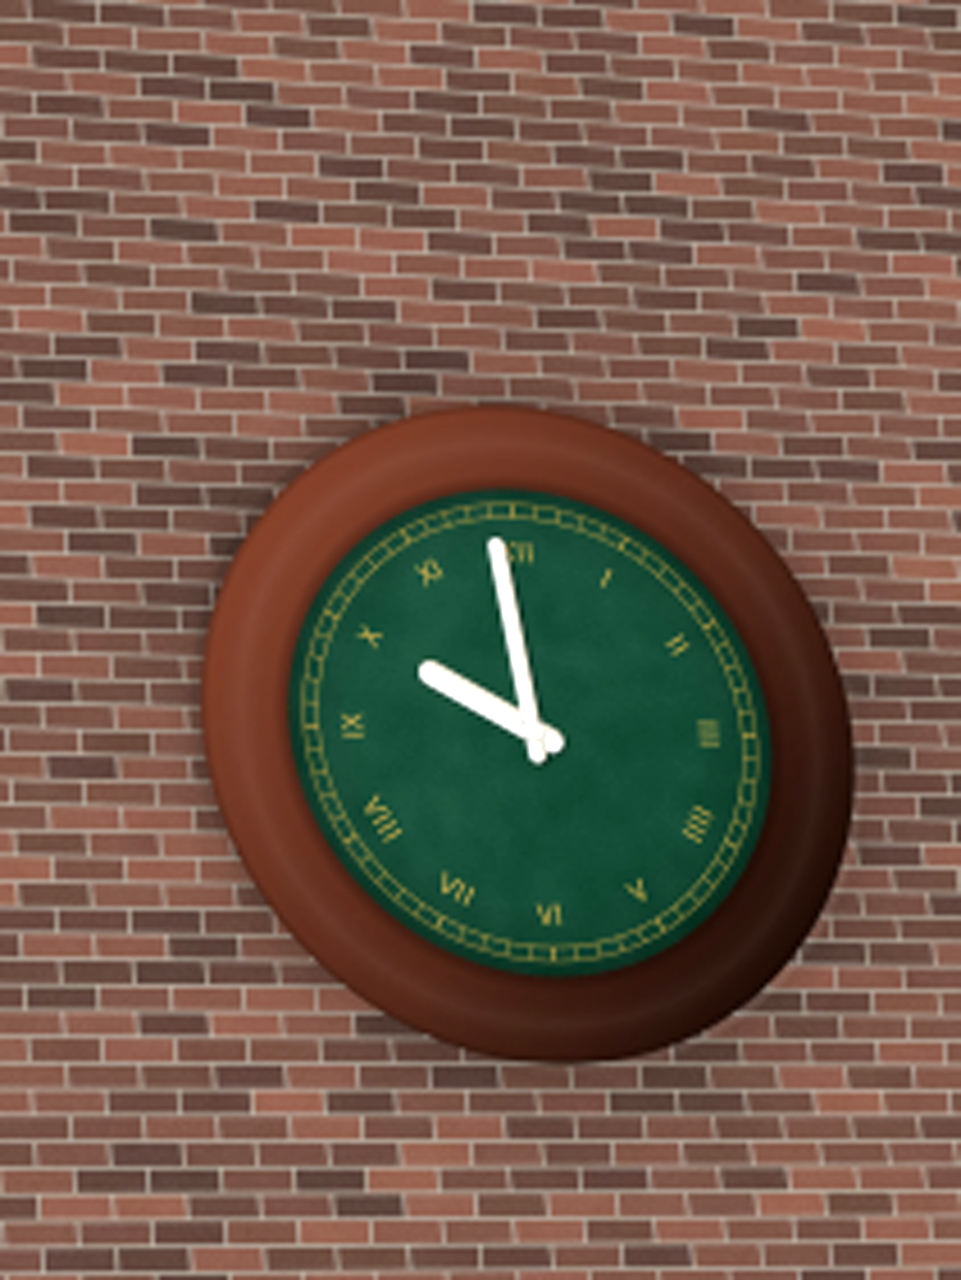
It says 9 h 59 min
